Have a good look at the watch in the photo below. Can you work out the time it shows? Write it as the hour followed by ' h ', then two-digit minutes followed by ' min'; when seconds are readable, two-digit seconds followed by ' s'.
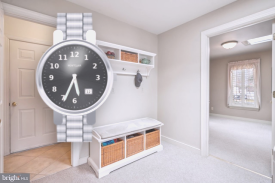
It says 5 h 34 min
